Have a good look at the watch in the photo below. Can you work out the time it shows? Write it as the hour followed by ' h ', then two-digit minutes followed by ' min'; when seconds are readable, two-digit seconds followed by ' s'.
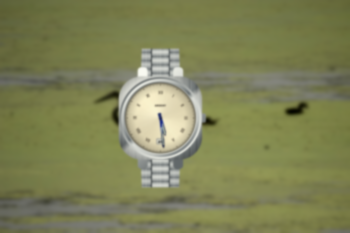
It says 5 h 29 min
